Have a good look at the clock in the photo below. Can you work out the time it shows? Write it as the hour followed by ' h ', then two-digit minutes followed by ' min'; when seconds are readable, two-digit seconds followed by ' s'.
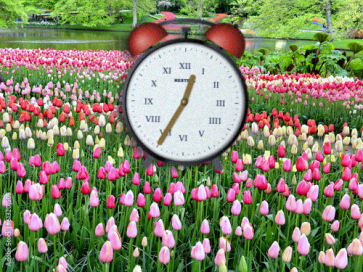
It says 12 h 35 min
